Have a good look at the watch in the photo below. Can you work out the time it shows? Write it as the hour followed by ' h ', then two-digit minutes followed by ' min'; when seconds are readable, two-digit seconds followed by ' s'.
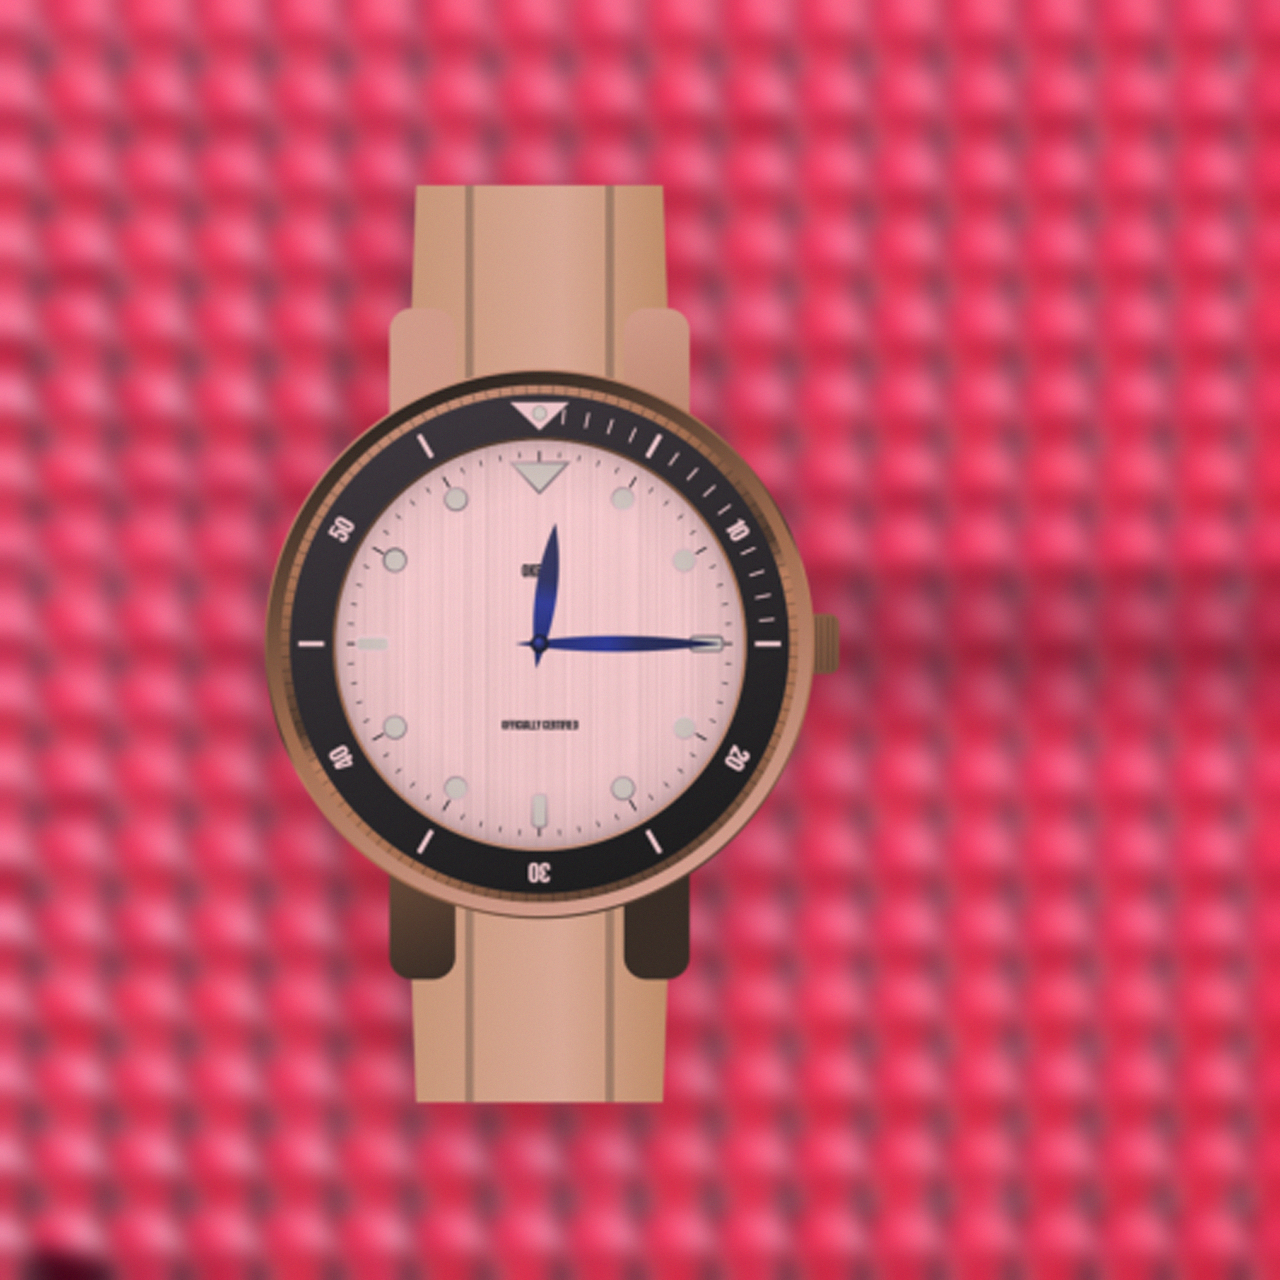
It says 12 h 15 min
